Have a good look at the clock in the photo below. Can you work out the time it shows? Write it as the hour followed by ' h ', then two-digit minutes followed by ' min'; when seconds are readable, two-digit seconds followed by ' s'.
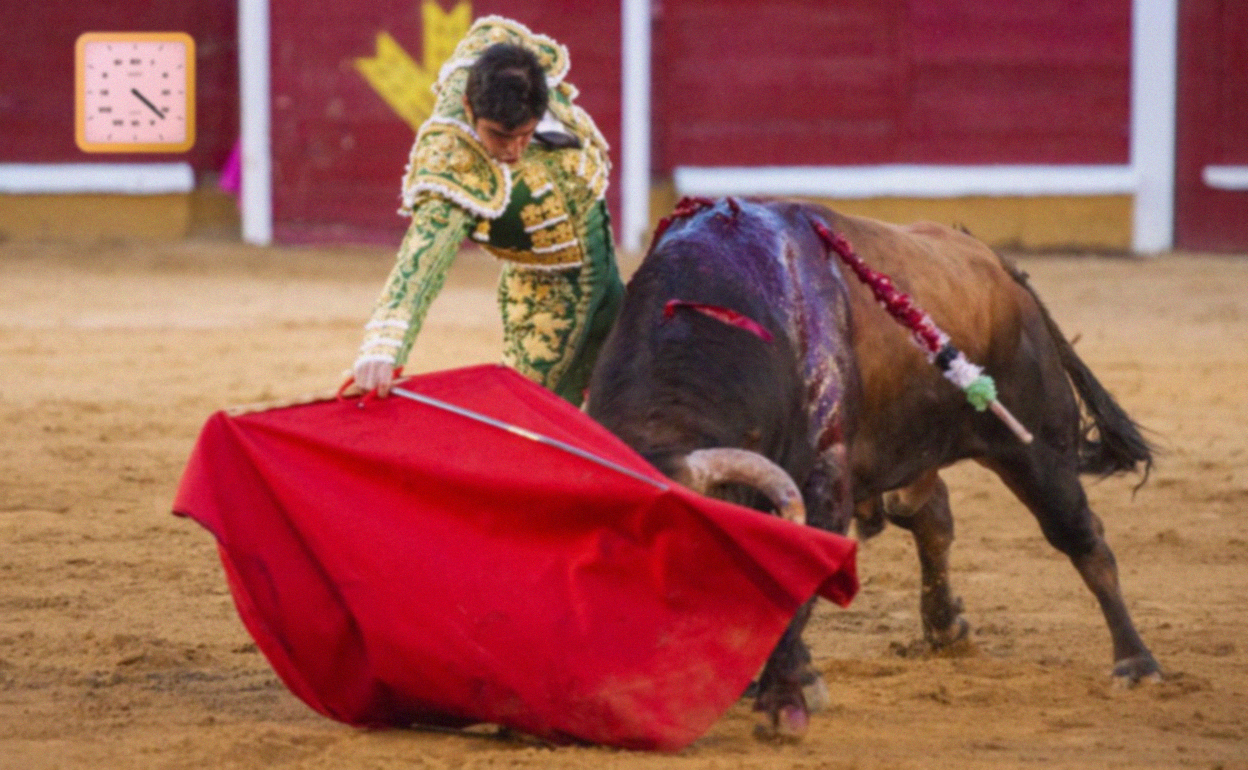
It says 4 h 22 min
